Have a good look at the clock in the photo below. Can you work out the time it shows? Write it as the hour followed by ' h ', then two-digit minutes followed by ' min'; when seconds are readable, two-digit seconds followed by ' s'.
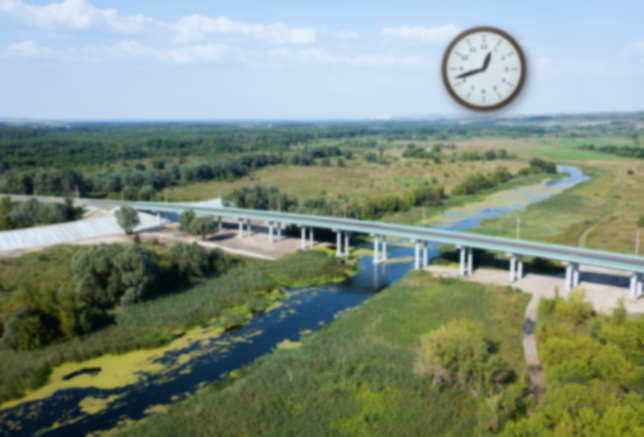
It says 12 h 42 min
